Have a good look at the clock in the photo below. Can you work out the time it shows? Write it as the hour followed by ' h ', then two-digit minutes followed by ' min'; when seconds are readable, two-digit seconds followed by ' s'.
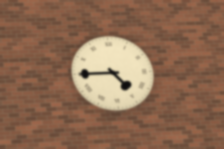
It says 4 h 45 min
